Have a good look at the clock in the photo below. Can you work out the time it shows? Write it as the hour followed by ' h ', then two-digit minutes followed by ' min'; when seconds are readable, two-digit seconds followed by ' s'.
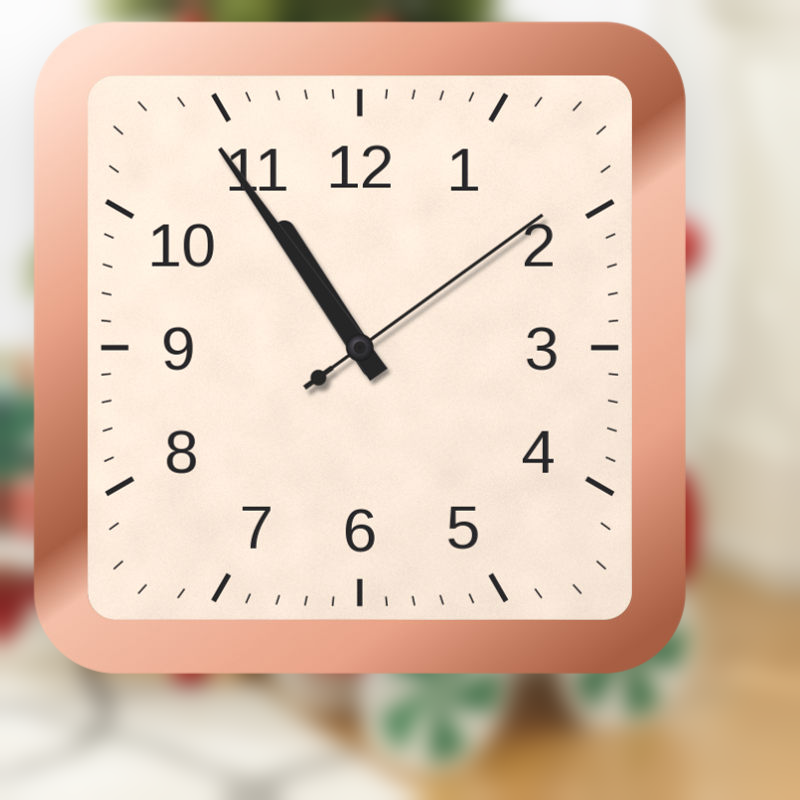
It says 10 h 54 min 09 s
